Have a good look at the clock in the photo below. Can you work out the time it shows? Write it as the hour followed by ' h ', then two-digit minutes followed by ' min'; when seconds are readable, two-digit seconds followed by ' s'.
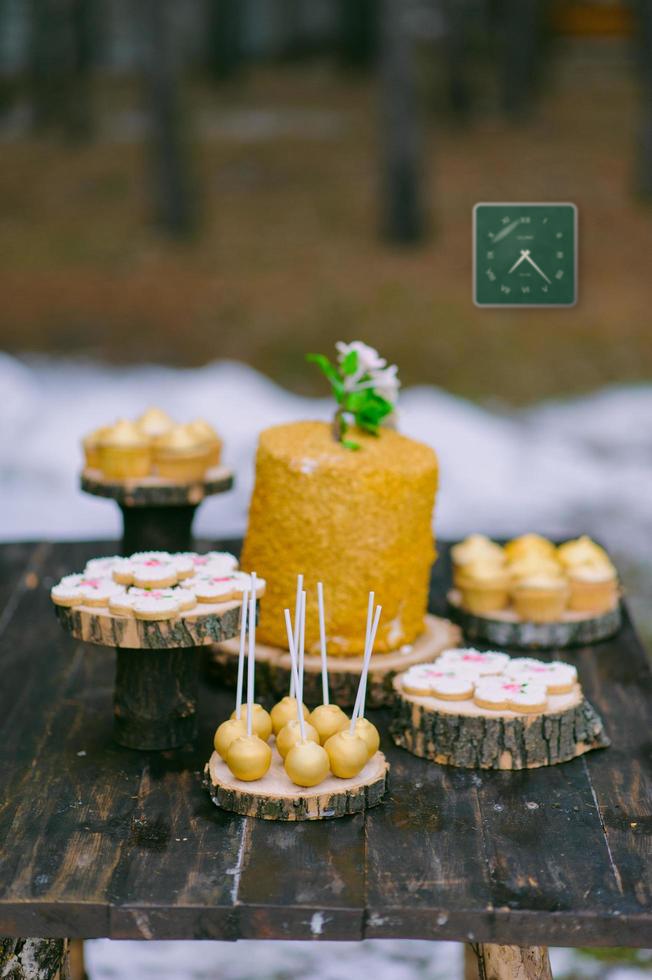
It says 7 h 23 min
